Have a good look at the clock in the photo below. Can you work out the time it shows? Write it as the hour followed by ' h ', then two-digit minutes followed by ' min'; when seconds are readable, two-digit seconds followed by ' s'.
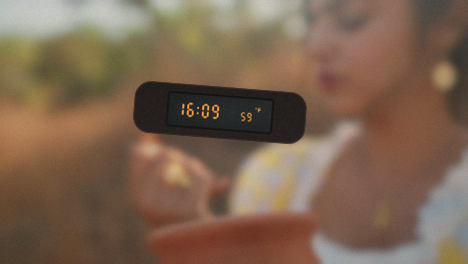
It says 16 h 09 min
